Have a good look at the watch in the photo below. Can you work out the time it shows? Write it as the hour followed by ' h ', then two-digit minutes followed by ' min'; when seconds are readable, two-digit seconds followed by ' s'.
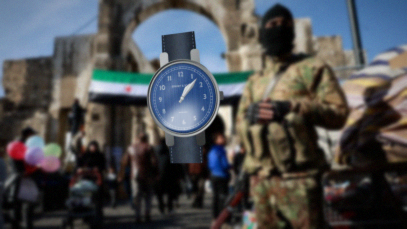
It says 1 h 07 min
